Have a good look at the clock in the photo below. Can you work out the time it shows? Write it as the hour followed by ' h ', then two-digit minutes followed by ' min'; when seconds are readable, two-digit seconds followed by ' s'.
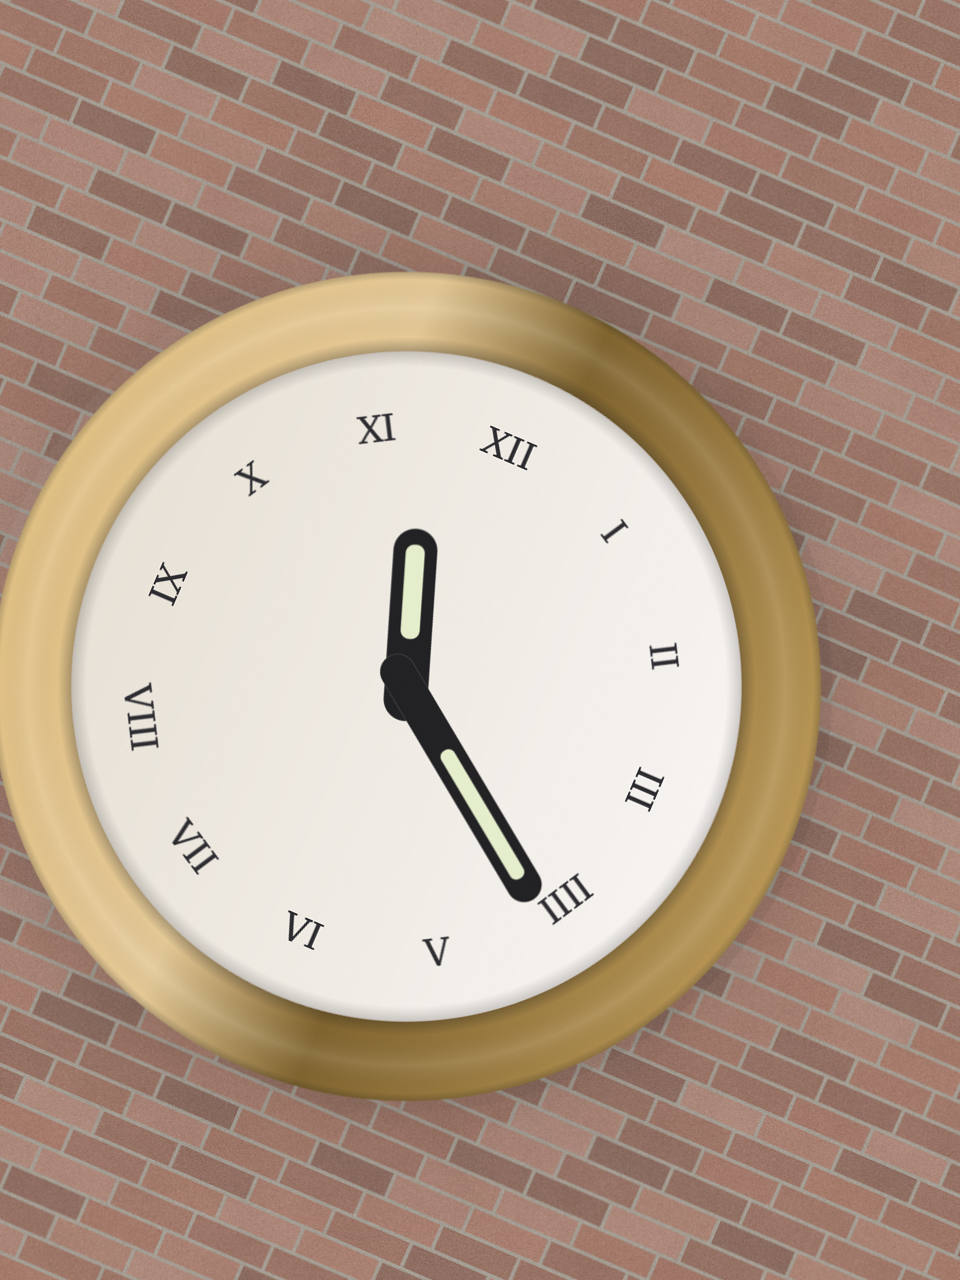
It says 11 h 21 min
